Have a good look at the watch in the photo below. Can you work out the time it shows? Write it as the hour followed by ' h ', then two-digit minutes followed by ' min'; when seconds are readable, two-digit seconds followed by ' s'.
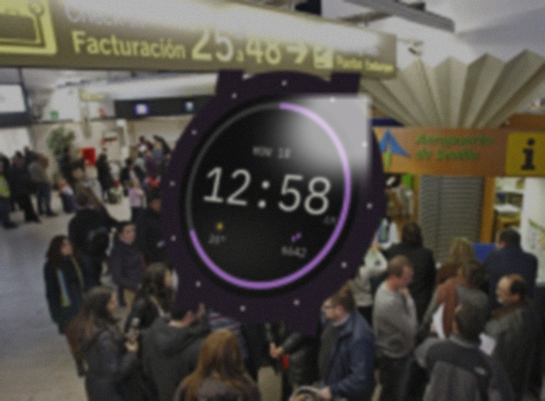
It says 12 h 58 min
